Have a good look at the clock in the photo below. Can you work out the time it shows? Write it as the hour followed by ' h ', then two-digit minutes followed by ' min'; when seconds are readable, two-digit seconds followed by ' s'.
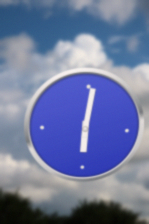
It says 6 h 01 min
